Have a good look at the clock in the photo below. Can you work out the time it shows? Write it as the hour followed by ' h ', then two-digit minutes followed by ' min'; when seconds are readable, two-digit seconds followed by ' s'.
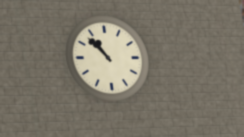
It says 10 h 53 min
